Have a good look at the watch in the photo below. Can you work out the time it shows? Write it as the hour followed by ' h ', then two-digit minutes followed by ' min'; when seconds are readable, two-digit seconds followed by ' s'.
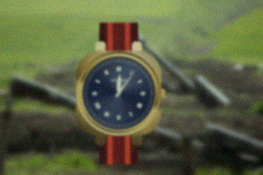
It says 12 h 06 min
